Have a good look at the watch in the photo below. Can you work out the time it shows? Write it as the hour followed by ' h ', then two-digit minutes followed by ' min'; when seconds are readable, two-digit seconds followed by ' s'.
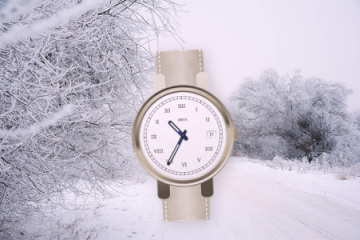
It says 10 h 35 min
